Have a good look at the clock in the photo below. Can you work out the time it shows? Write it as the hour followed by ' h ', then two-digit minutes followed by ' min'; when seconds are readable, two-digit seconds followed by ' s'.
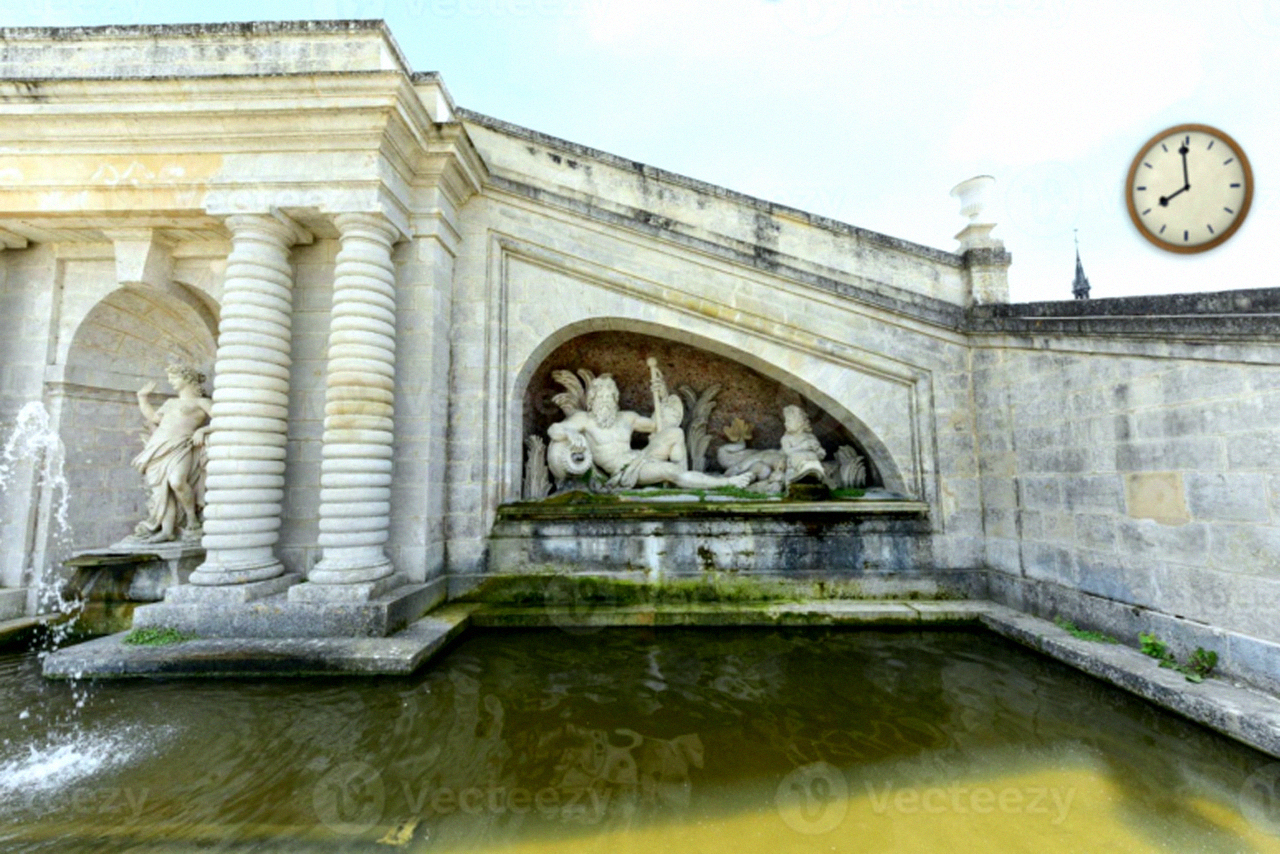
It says 7 h 59 min
